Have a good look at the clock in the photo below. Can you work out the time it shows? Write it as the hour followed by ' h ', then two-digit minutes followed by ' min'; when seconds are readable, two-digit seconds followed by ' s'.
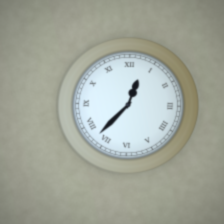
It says 12 h 37 min
